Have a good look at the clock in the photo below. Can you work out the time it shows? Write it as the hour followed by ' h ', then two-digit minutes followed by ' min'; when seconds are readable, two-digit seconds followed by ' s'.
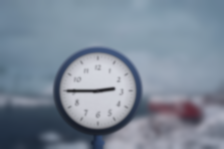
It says 2 h 45 min
